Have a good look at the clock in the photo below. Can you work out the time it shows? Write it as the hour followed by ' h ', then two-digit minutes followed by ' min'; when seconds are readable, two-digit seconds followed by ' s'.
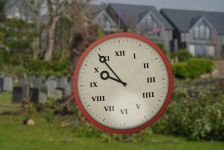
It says 9 h 54 min
